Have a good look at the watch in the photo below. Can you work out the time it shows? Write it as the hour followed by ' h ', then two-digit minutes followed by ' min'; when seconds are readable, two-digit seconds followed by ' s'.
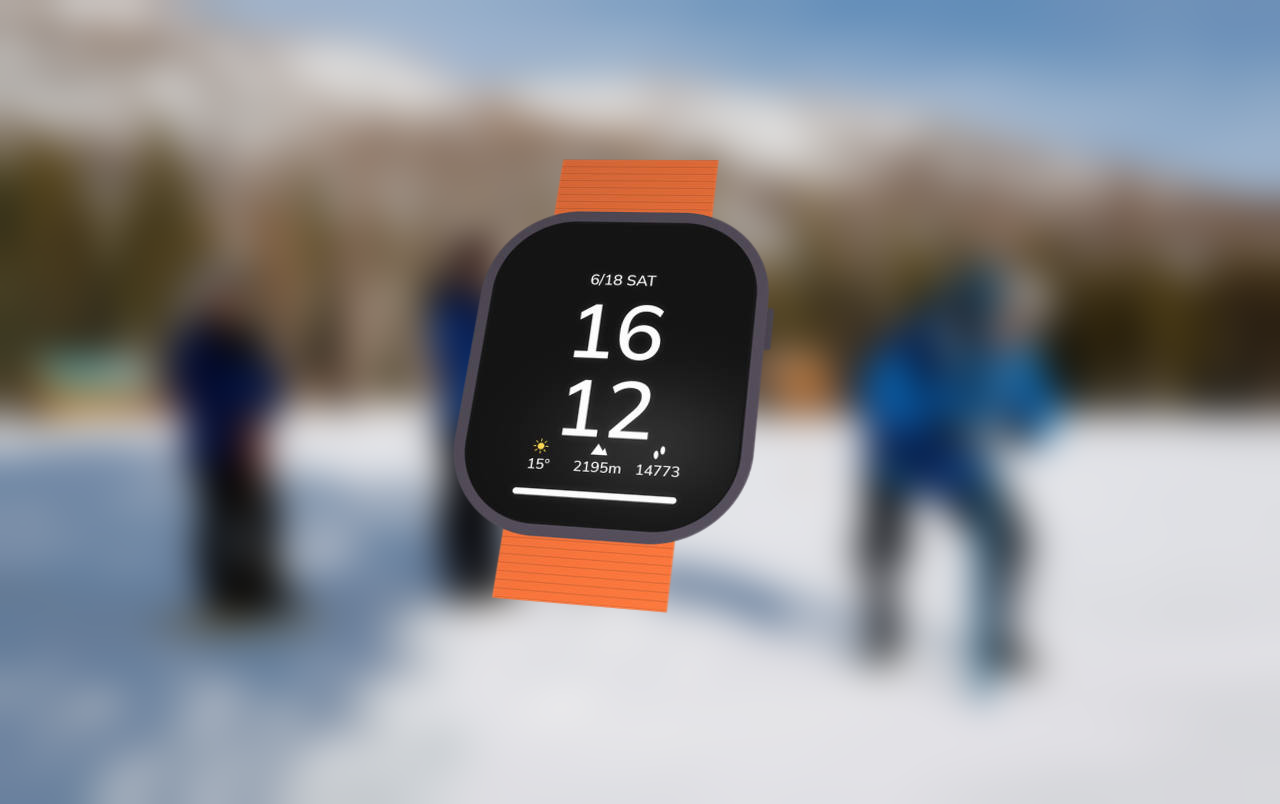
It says 16 h 12 min
